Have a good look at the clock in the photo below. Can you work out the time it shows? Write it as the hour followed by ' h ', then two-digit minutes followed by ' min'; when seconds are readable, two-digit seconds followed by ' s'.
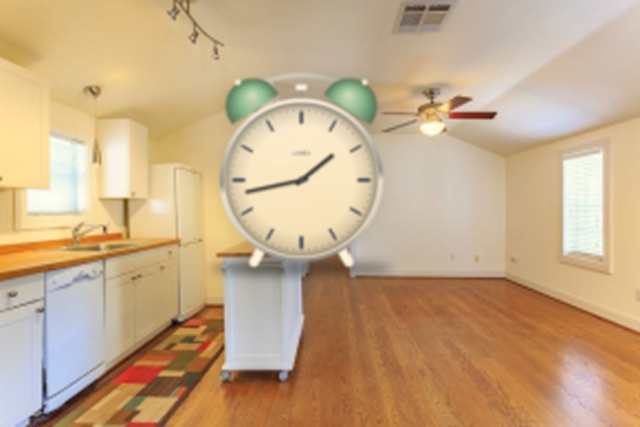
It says 1 h 43 min
